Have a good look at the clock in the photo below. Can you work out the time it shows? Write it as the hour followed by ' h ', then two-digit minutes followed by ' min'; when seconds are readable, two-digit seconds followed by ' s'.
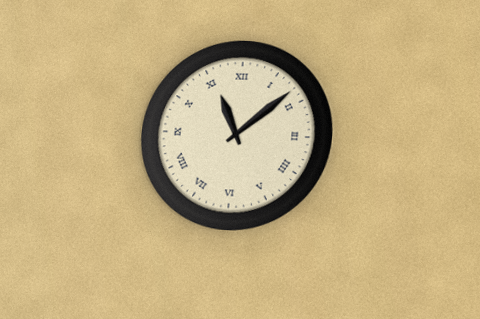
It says 11 h 08 min
